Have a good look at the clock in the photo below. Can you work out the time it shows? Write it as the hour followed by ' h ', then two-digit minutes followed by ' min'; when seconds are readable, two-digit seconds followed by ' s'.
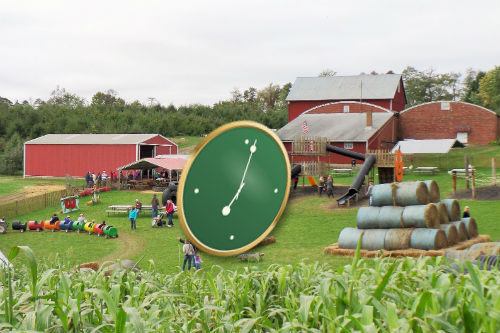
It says 7 h 02 min
